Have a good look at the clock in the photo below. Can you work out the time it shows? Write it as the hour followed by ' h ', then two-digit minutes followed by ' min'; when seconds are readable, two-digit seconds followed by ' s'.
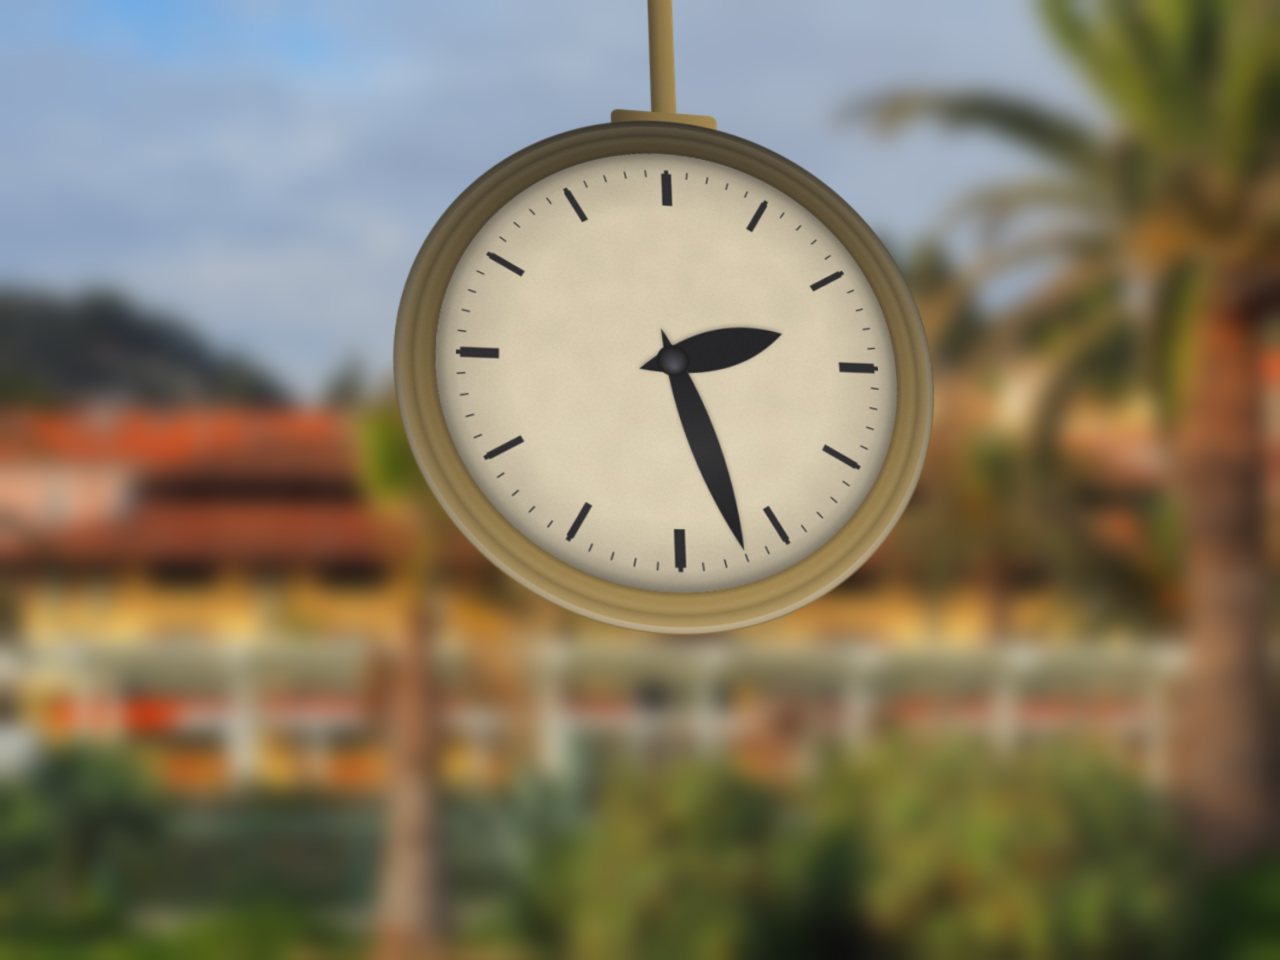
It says 2 h 27 min
